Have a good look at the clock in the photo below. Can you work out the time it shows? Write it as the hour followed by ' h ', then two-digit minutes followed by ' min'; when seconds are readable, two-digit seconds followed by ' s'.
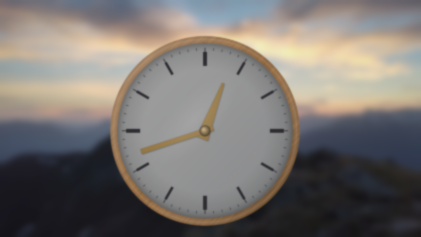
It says 12 h 42 min
